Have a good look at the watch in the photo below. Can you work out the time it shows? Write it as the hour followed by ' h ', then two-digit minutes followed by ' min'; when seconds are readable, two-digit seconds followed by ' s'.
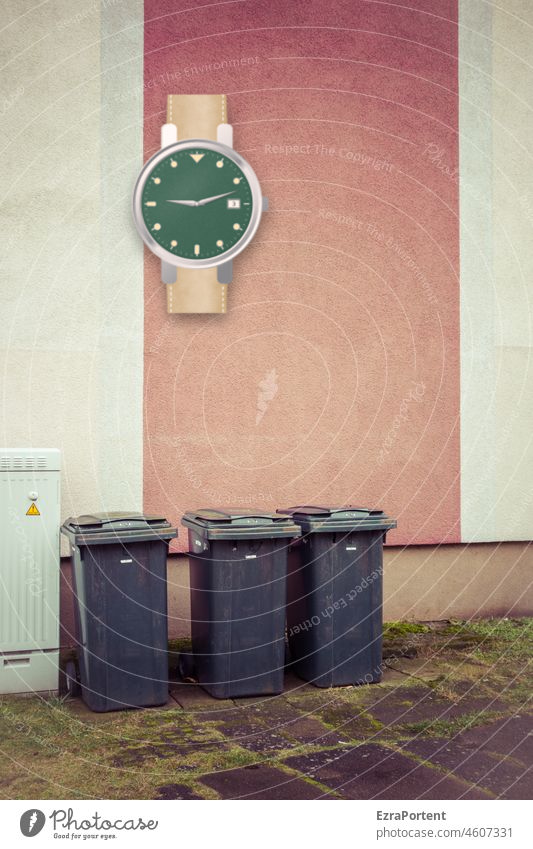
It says 9 h 12 min
